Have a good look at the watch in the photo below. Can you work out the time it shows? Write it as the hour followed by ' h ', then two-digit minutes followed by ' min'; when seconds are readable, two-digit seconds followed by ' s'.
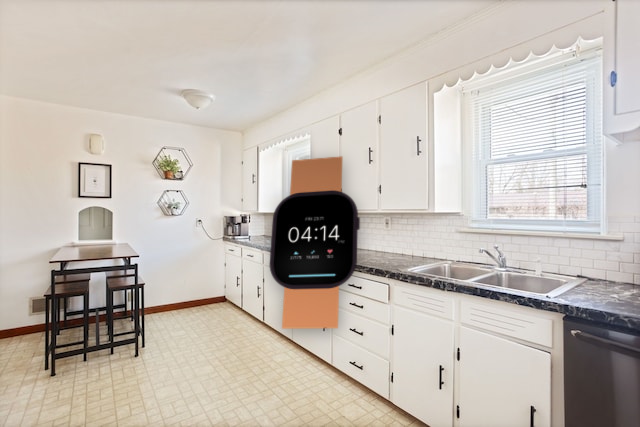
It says 4 h 14 min
